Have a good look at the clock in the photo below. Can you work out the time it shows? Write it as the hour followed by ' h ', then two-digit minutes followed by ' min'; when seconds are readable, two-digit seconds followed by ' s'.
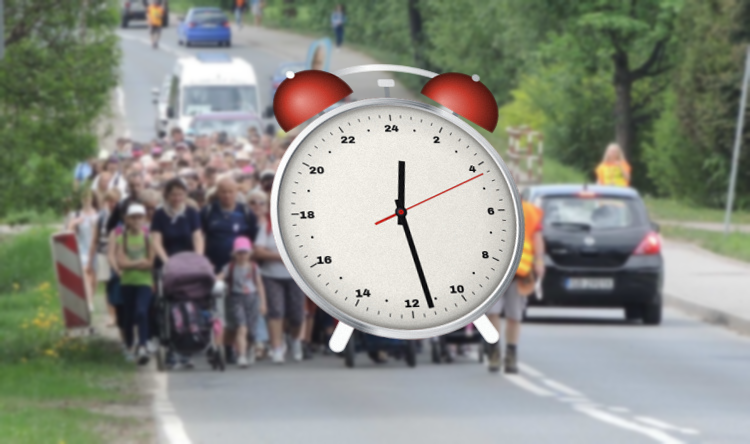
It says 0 h 28 min 11 s
